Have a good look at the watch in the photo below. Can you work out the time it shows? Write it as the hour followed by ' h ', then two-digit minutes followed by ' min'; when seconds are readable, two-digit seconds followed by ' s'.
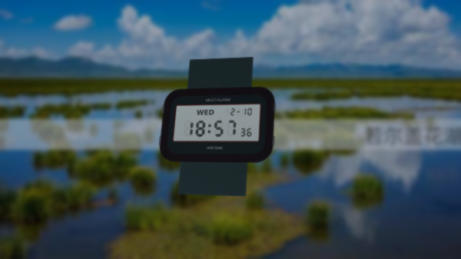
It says 18 h 57 min
